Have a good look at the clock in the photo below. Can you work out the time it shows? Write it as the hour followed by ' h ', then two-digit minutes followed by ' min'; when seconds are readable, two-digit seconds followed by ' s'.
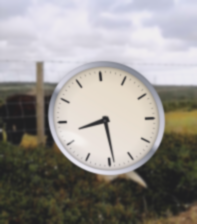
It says 8 h 29 min
